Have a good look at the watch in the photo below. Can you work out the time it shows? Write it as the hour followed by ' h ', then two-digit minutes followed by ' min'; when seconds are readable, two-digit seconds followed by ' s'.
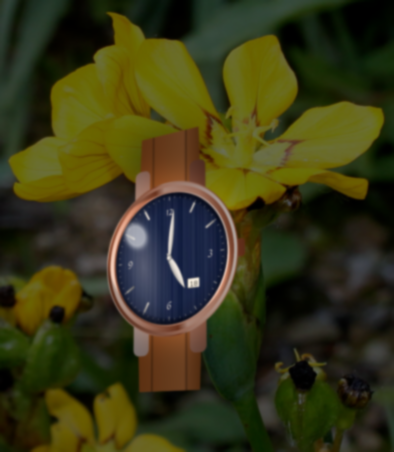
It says 5 h 01 min
